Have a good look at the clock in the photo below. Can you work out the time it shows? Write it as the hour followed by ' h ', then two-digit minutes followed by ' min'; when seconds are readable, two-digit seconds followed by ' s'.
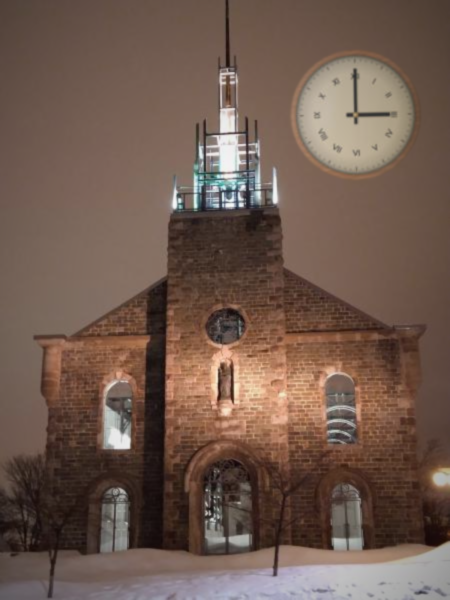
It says 3 h 00 min
